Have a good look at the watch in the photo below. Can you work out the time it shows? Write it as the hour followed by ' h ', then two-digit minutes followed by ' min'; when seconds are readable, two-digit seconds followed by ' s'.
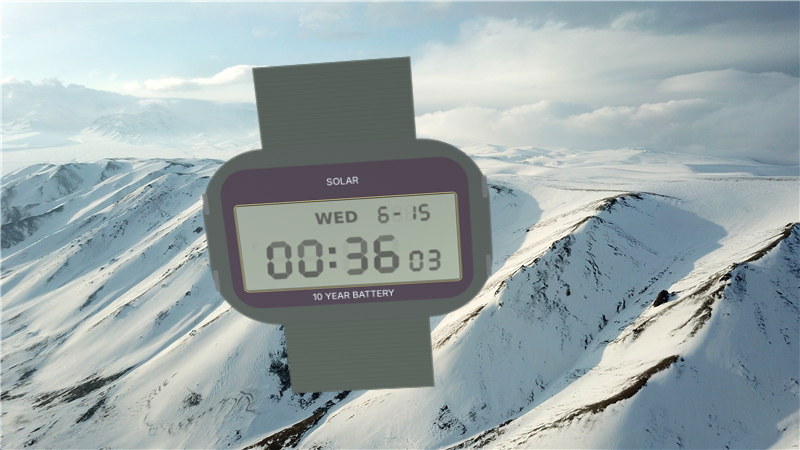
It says 0 h 36 min 03 s
